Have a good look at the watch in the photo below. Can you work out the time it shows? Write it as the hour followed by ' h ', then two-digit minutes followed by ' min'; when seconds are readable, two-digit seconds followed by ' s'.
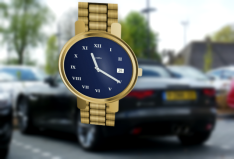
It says 11 h 20 min
